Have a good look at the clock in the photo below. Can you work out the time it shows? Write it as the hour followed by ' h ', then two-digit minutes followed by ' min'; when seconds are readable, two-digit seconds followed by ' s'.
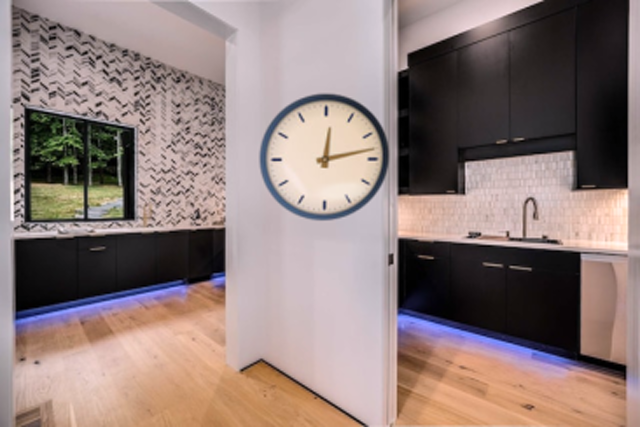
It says 12 h 13 min
